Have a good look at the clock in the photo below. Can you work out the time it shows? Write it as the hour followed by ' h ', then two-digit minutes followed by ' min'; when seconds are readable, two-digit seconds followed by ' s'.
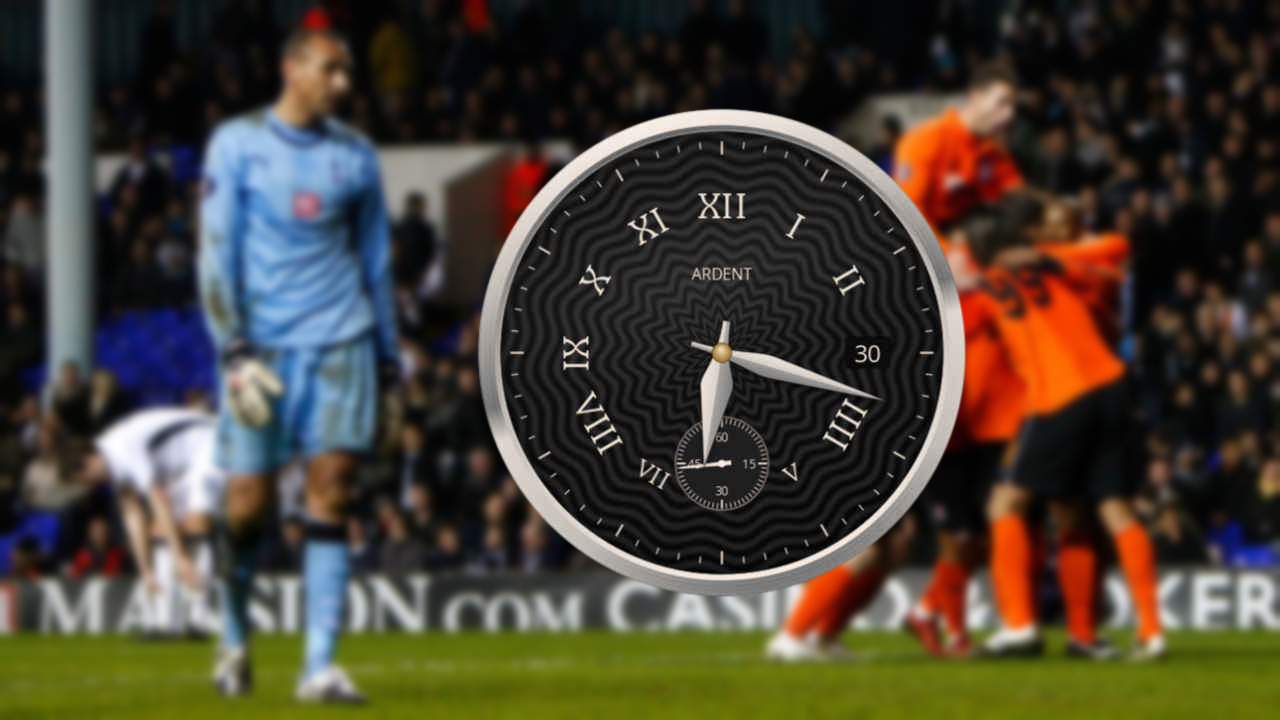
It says 6 h 17 min 44 s
